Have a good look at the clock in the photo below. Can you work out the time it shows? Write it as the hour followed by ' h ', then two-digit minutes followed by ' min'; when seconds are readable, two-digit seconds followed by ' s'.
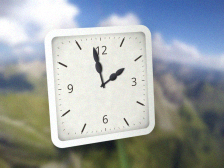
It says 1 h 58 min
